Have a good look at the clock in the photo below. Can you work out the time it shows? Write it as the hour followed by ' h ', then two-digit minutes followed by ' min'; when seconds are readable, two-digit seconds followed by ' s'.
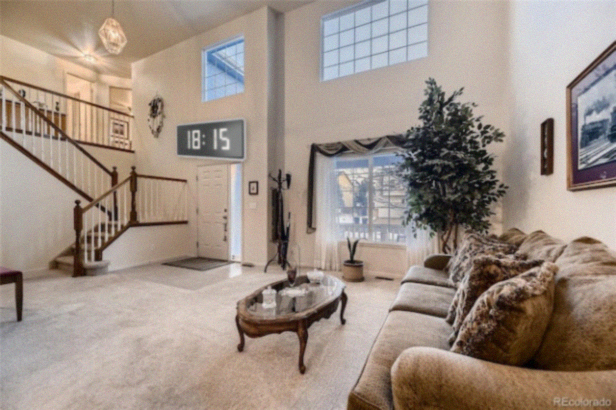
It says 18 h 15 min
